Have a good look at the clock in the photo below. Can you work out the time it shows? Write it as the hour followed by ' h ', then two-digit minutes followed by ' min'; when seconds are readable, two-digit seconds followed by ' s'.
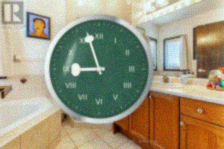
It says 8 h 57 min
